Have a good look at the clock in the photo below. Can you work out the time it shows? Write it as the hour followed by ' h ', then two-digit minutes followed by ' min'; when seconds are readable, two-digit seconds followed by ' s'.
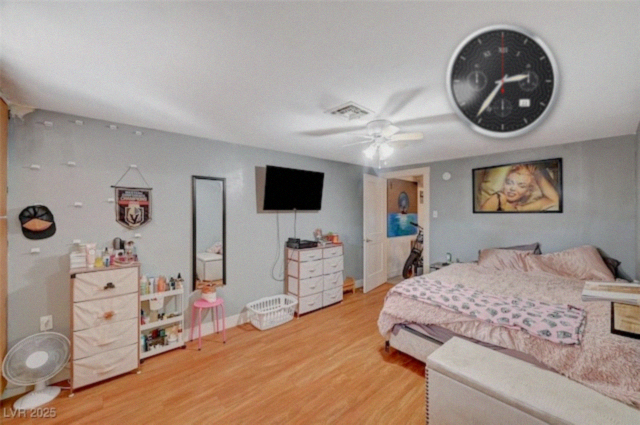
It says 2 h 36 min
